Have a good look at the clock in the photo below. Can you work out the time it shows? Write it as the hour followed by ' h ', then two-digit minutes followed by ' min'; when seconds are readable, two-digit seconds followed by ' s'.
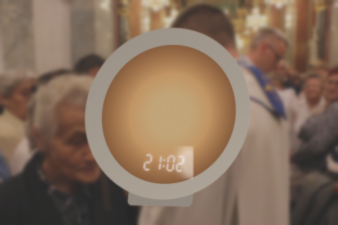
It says 21 h 02 min
